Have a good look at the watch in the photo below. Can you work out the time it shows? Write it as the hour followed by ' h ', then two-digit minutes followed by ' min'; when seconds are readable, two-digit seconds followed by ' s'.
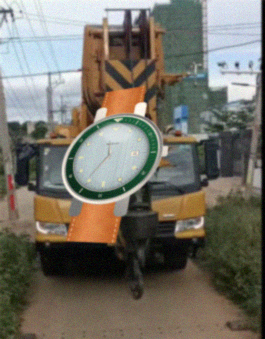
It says 11 h 36 min
